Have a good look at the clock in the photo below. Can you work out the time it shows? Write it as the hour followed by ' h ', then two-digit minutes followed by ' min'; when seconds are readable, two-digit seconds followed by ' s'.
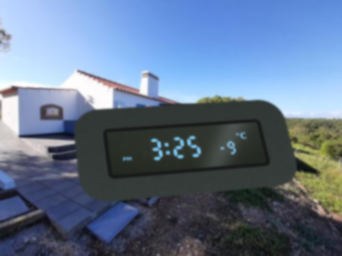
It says 3 h 25 min
